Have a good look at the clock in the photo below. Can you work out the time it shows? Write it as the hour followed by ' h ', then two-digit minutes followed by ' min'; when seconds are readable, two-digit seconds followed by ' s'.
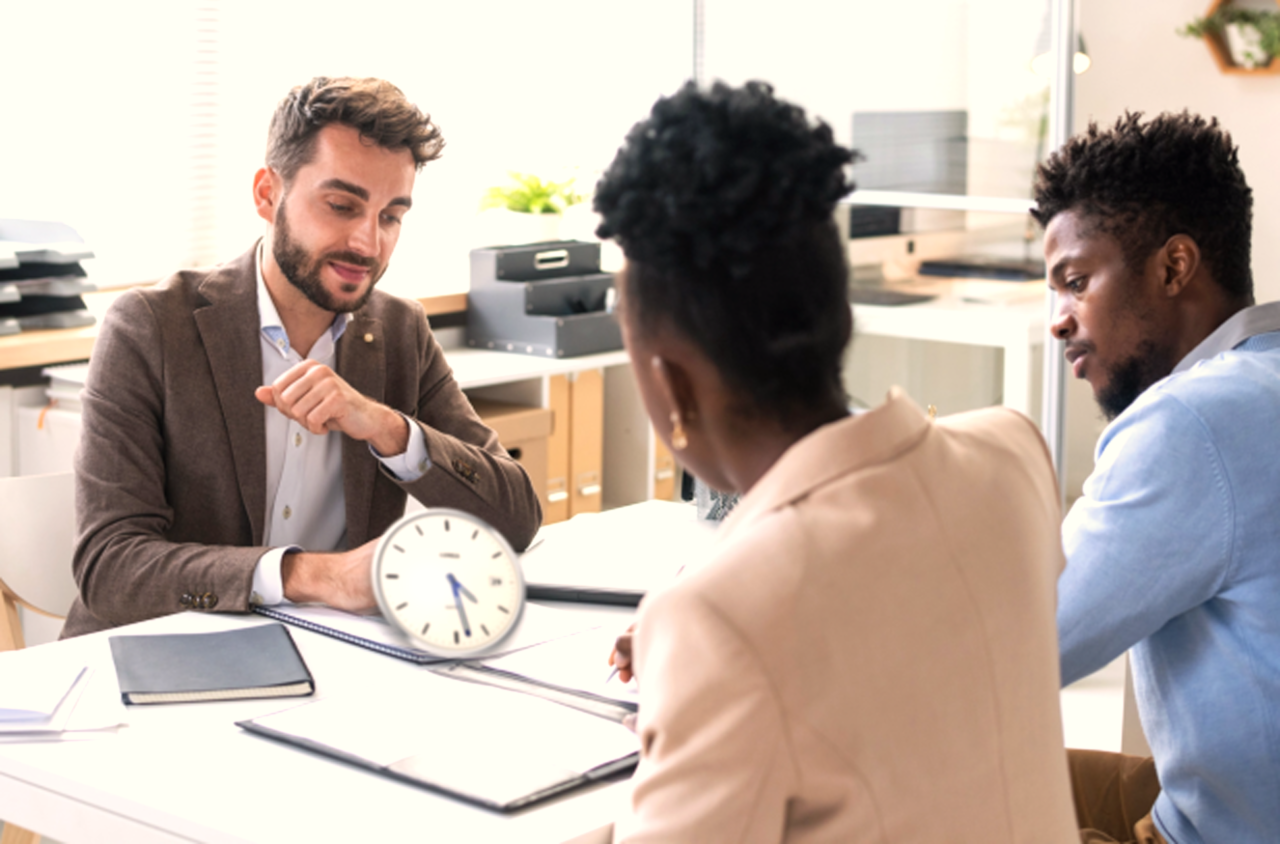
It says 4 h 28 min
